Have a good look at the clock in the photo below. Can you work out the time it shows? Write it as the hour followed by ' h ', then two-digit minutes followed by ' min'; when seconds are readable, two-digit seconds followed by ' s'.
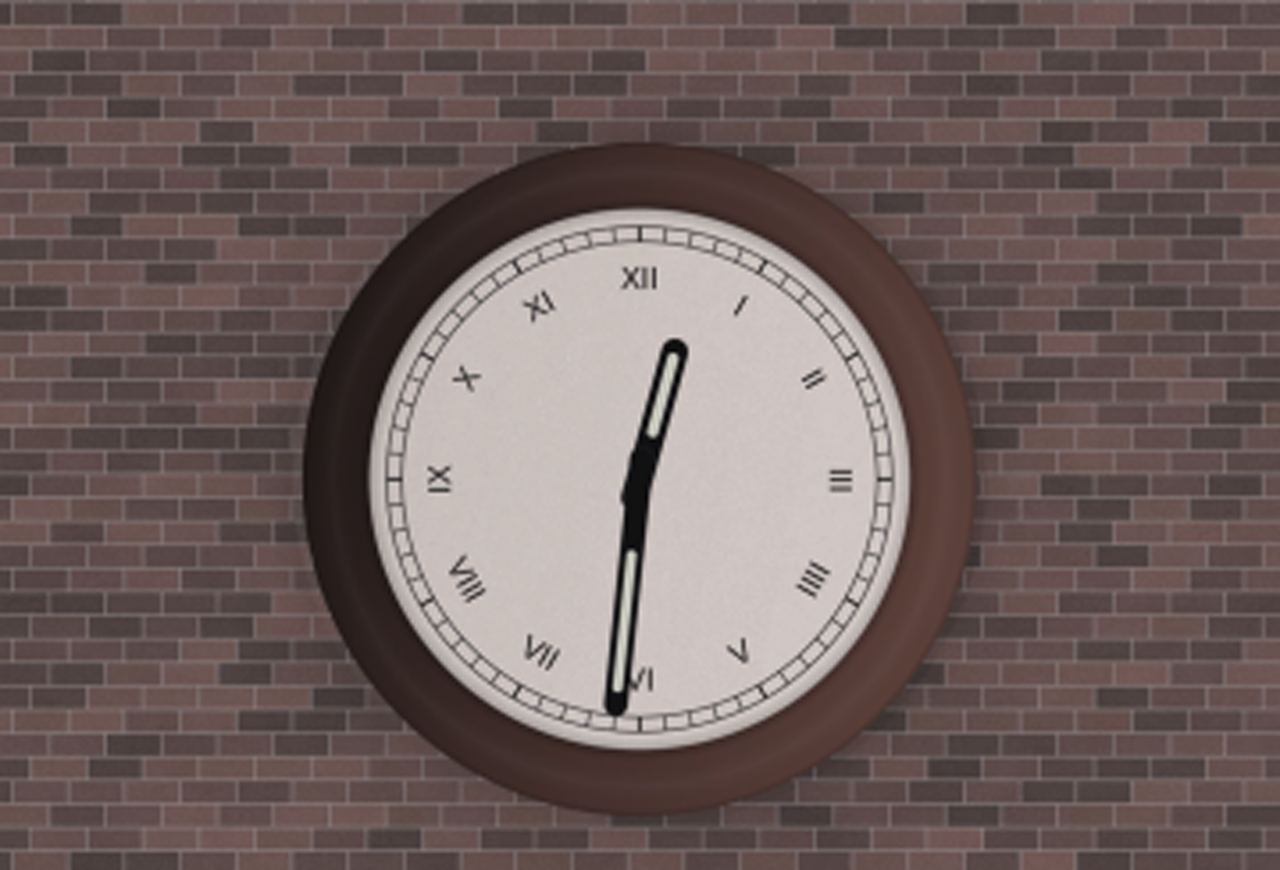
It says 12 h 31 min
